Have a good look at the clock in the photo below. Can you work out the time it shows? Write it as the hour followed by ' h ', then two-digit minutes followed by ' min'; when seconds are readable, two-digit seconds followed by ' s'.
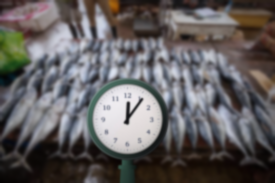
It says 12 h 06 min
